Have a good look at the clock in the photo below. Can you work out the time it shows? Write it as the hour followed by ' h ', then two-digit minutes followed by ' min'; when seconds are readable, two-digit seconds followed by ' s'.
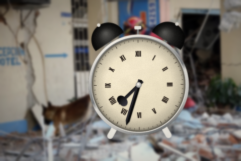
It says 7 h 33 min
